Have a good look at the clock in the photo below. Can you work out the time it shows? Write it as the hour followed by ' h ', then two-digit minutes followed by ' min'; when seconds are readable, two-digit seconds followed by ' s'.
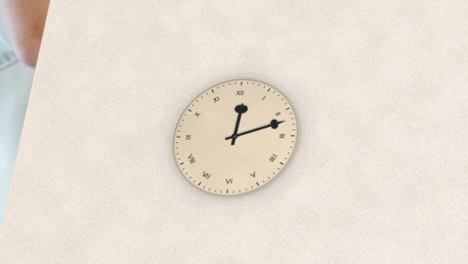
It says 12 h 12 min
